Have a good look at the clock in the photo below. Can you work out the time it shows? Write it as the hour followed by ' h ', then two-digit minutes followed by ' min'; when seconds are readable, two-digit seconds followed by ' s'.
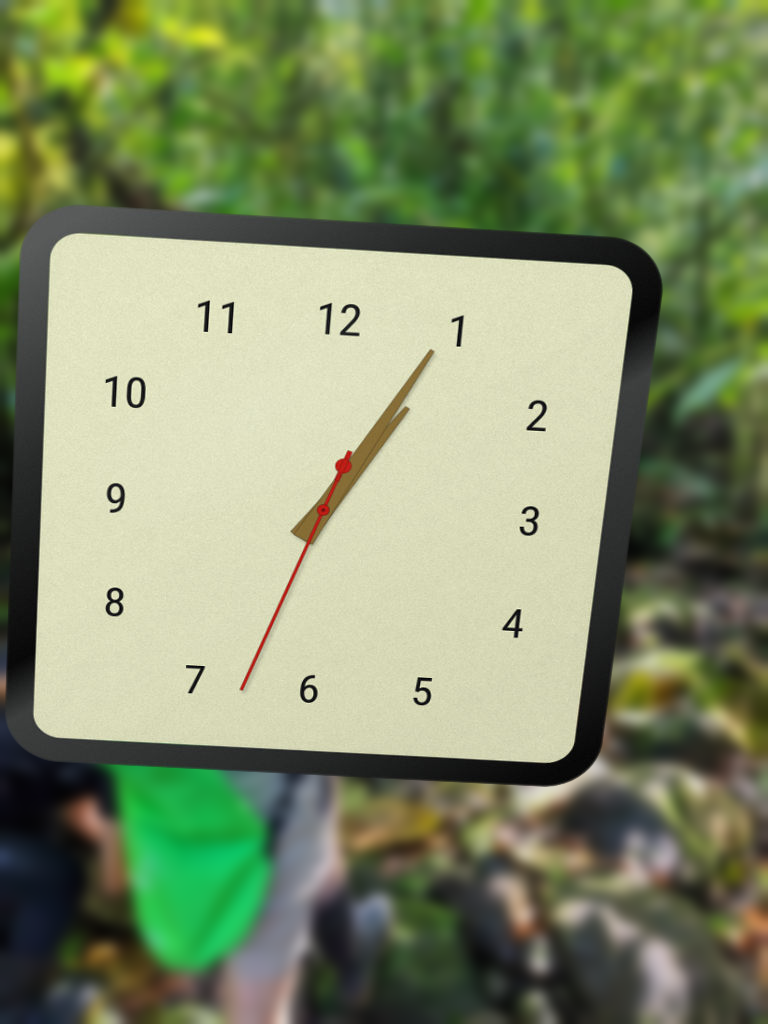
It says 1 h 04 min 33 s
